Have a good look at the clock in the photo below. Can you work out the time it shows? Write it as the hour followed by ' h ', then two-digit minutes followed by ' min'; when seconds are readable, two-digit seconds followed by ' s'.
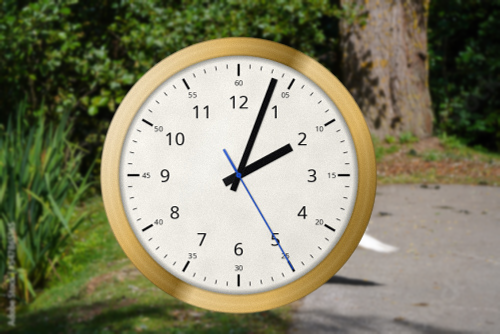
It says 2 h 03 min 25 s
